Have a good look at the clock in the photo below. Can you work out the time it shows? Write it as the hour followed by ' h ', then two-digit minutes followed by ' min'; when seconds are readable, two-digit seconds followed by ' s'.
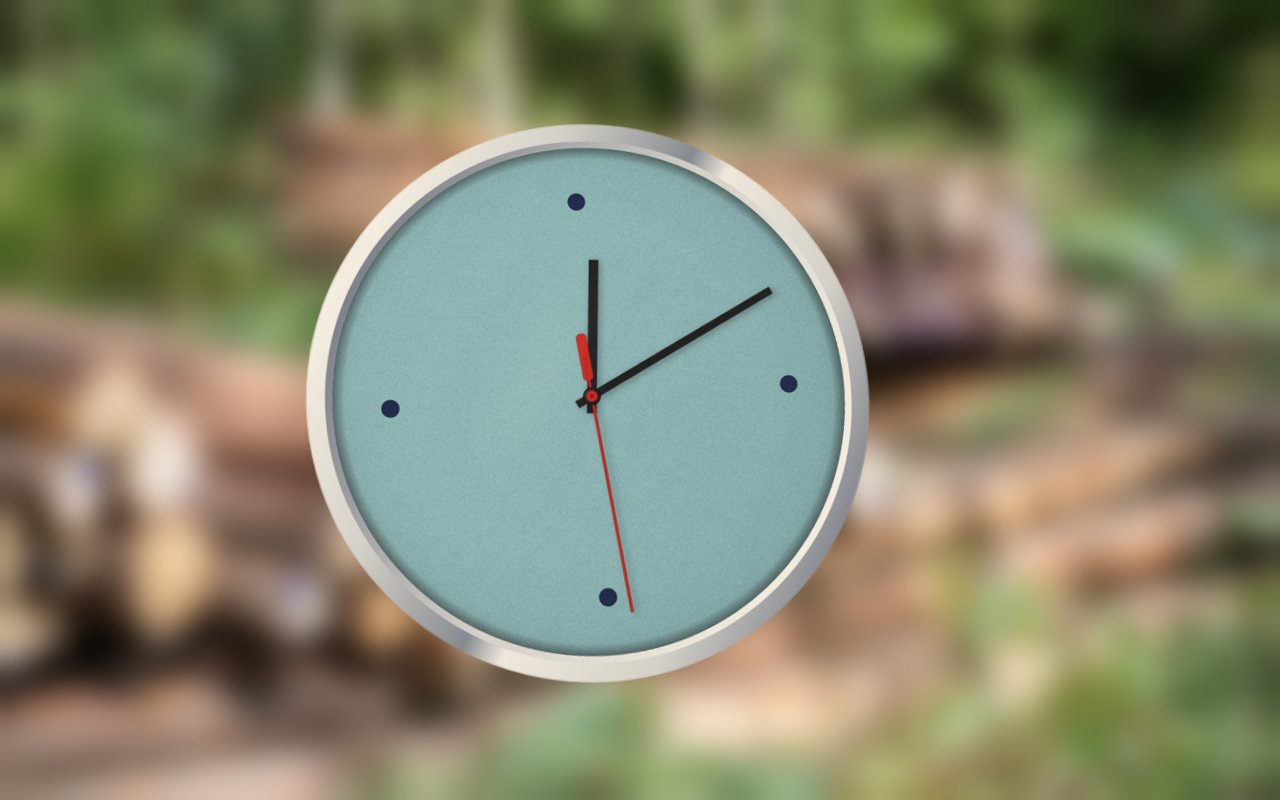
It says 12 h 10 min 29 s
